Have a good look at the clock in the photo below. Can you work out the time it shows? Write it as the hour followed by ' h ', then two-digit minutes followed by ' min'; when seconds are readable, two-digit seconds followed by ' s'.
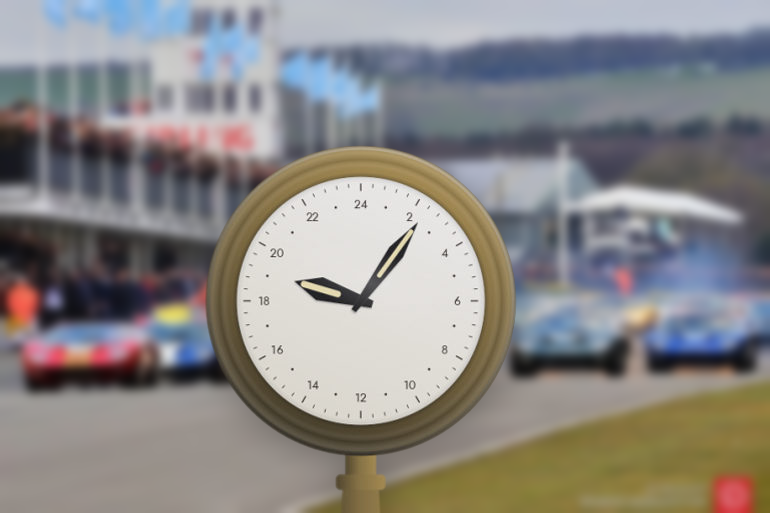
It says 19 h 06 min
